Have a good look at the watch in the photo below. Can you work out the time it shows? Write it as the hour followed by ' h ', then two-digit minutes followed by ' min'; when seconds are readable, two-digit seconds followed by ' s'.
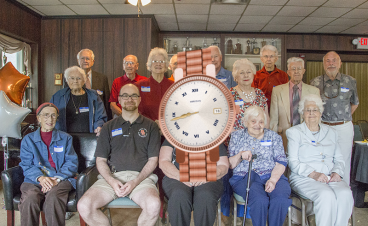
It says 8 h 43 min
